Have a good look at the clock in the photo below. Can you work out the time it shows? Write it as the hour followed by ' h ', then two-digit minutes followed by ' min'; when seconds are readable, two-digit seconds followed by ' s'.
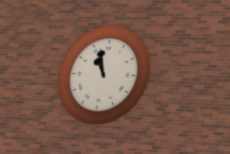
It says 10 h 57 min
